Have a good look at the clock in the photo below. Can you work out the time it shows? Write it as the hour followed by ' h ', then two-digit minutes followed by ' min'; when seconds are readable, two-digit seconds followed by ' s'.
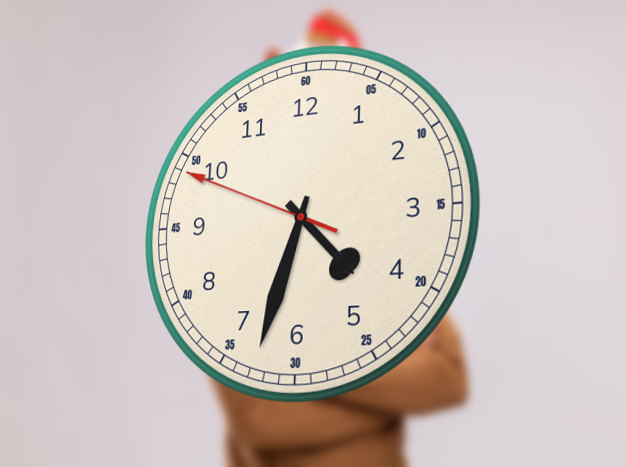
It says 4 h 32 min 49 s
